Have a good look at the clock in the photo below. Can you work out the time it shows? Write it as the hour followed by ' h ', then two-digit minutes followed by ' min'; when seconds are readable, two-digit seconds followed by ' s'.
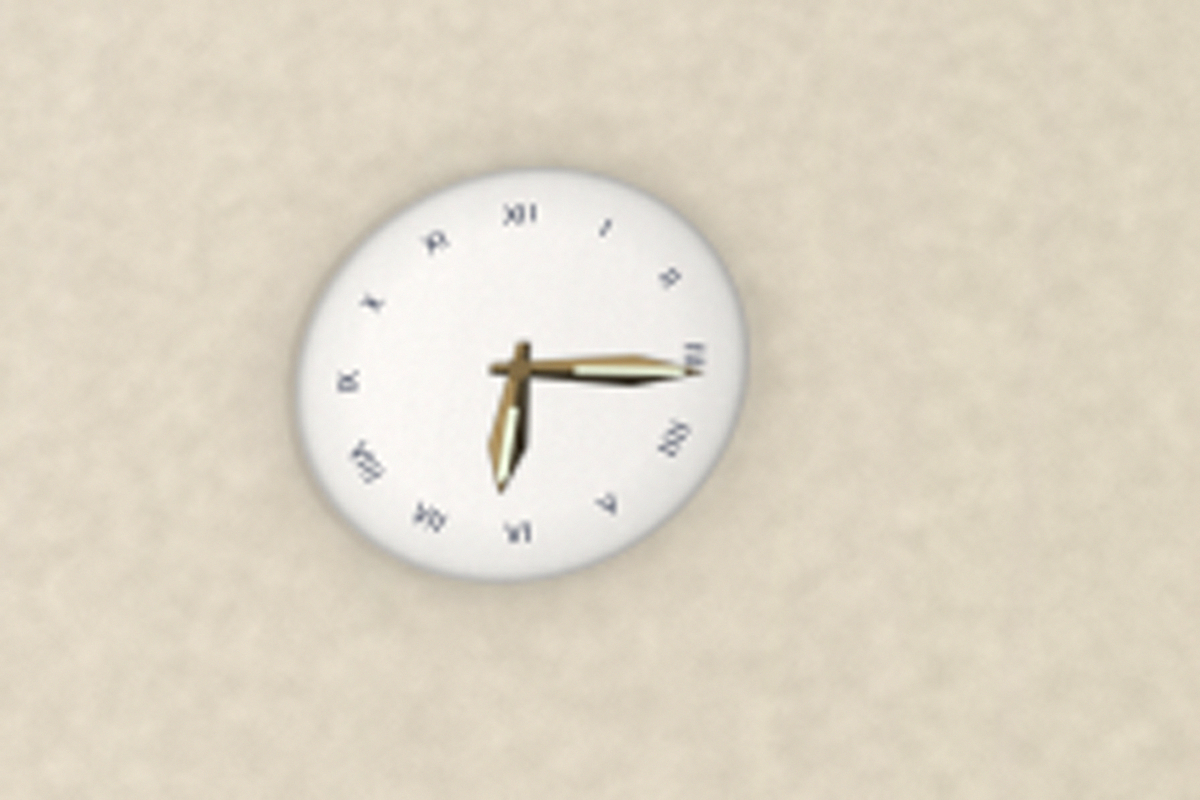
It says 6 h 16 min
